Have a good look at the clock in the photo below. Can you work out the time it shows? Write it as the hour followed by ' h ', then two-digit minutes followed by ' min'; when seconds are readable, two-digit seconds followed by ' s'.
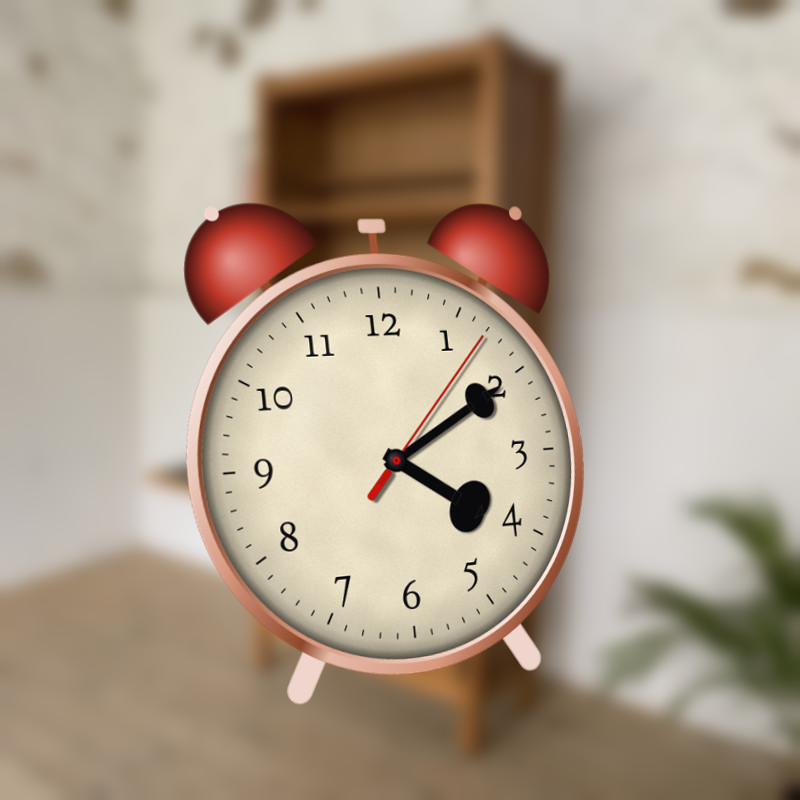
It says 4 h 10 min 07 s
